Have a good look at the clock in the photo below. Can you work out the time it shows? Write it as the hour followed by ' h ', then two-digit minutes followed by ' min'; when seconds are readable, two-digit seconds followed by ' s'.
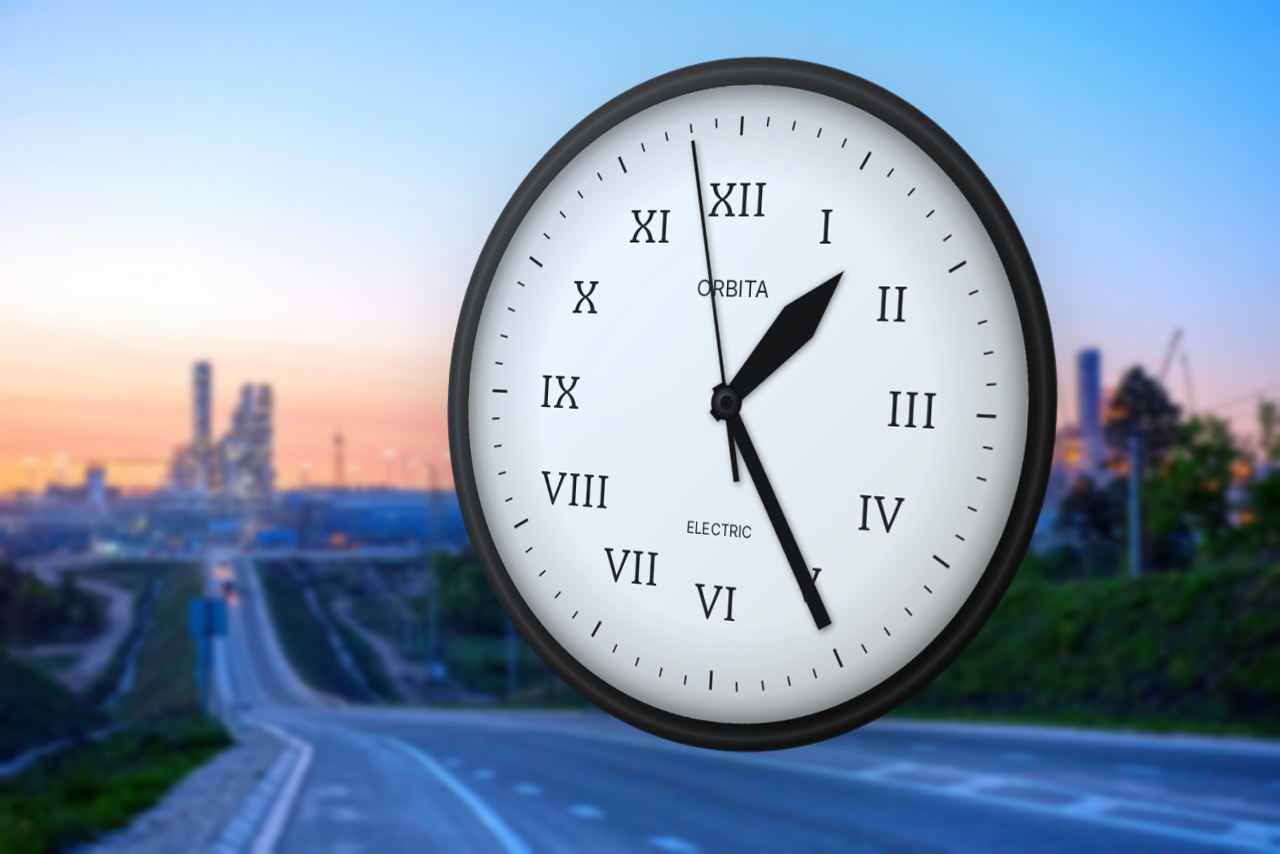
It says 1 h 24 min 58 s
